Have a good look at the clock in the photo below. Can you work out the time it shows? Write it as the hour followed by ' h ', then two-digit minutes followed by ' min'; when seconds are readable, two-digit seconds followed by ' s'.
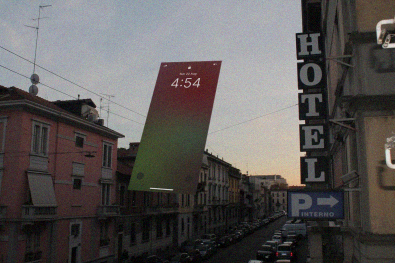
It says 4 h 54 min
